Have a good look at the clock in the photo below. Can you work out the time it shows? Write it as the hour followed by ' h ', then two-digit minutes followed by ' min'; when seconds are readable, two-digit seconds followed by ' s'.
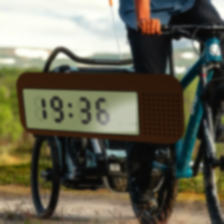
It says 19 h 36 min
